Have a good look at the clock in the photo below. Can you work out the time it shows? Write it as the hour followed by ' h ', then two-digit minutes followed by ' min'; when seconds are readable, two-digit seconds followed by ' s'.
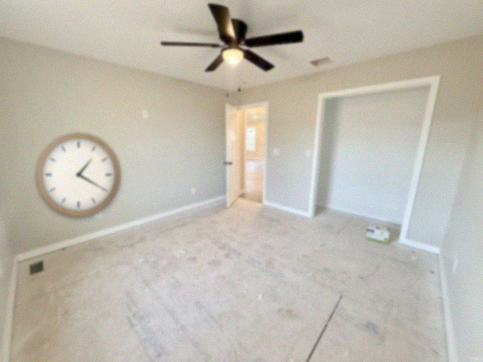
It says 1 h 20 min
